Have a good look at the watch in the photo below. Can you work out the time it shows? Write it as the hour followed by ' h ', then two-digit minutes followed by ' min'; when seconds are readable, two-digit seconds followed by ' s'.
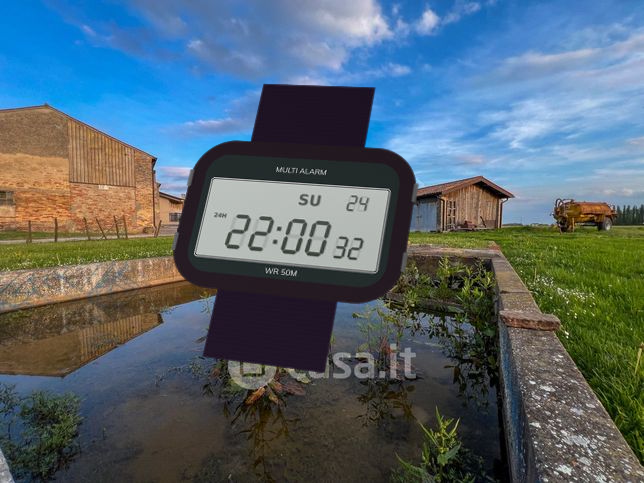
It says 22 h 00 min 32 s
